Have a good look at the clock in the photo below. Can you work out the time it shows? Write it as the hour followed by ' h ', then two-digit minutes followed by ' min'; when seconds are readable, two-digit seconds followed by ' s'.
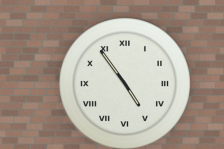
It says 4 h 54 min
